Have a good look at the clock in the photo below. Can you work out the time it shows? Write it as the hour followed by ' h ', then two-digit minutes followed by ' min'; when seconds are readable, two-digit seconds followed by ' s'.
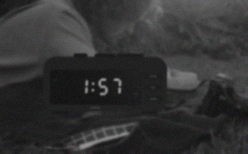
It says 1 h 57 min
